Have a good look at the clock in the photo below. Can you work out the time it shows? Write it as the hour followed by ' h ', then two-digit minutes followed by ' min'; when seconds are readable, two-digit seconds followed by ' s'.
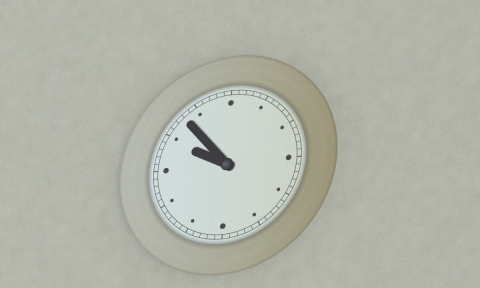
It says 9 h 53 min
